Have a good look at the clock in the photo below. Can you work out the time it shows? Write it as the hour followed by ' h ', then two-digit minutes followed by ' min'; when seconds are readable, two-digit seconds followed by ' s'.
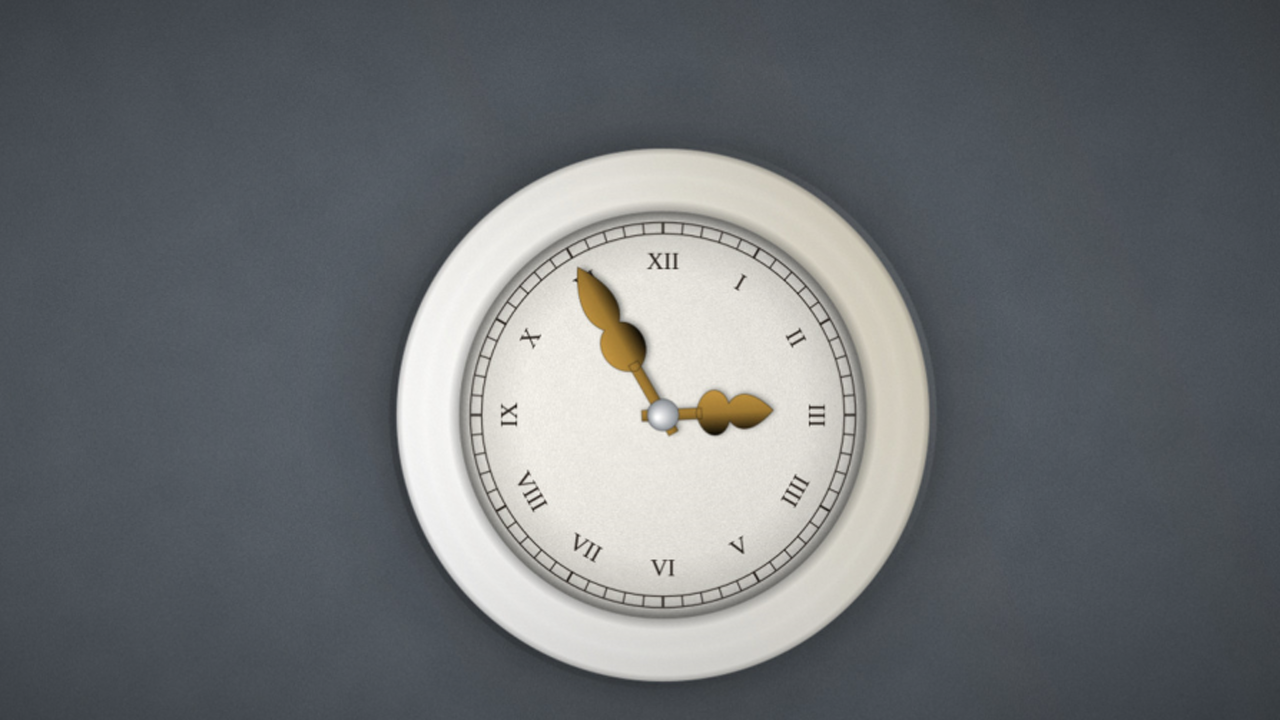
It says 2 h 55 min
